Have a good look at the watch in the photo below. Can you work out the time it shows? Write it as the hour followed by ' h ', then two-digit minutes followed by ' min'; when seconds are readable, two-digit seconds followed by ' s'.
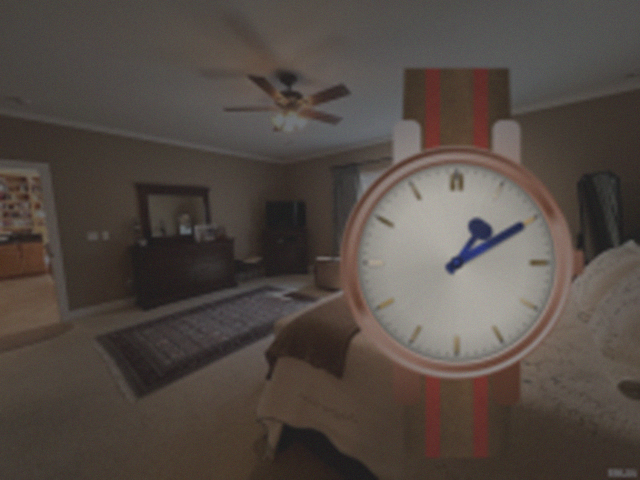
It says 1 h 10 min
